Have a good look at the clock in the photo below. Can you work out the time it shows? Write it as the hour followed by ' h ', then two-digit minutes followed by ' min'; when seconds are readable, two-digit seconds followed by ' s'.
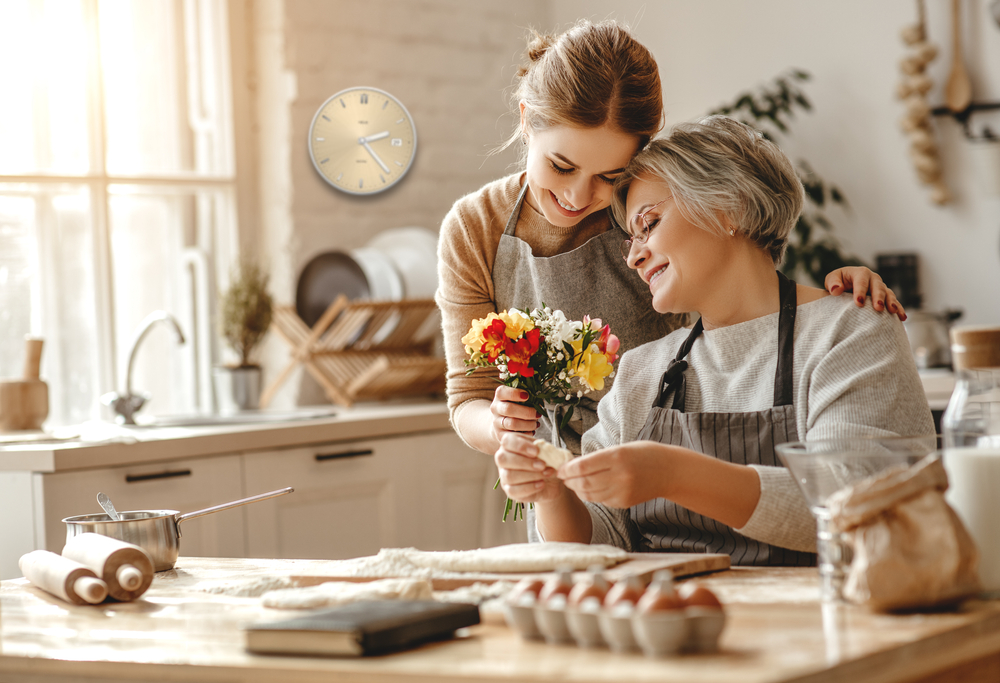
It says 2 h 23 min
